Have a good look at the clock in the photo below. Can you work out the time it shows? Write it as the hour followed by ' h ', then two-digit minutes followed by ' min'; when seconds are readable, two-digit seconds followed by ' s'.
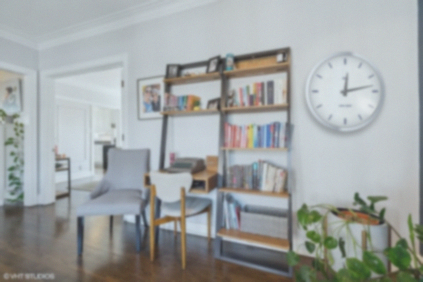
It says 12 h 13 min
